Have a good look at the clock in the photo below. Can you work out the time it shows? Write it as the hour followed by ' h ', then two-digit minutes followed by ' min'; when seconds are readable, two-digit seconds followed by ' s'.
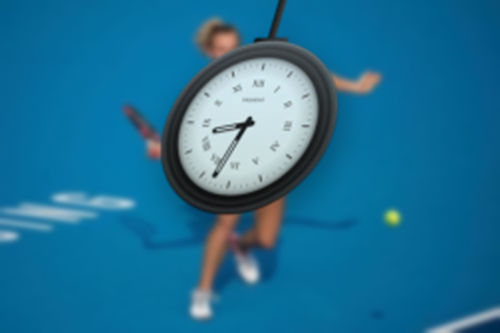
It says 8 h 33 min
